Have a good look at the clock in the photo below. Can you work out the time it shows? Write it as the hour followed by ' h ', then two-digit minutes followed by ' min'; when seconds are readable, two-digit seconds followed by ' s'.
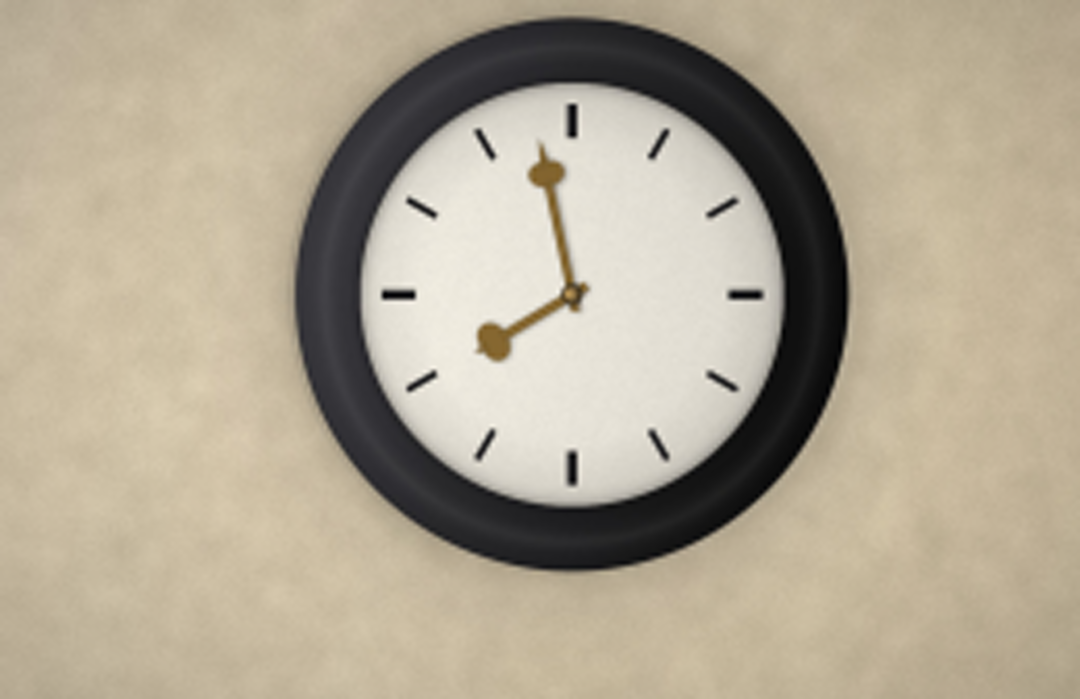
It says 7 h 58 min
